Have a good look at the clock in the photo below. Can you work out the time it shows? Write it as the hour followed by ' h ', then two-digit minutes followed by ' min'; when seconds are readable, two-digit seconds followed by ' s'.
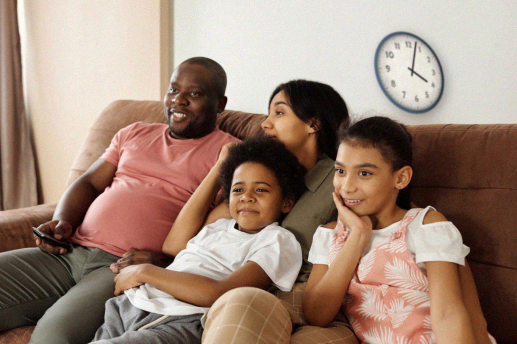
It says 4 h 03 min
